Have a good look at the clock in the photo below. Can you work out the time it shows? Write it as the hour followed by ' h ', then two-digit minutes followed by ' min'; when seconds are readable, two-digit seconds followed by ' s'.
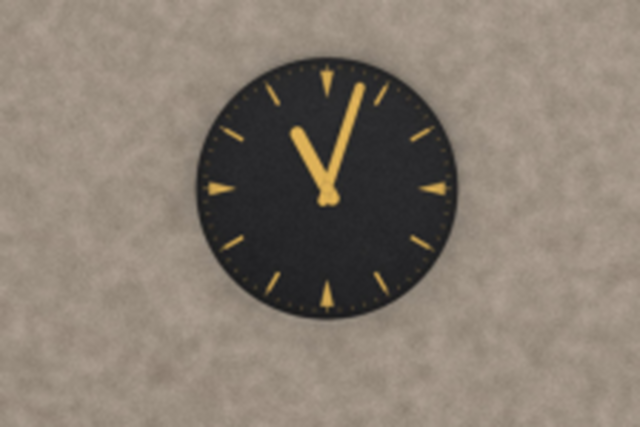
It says 11 h 03 min
